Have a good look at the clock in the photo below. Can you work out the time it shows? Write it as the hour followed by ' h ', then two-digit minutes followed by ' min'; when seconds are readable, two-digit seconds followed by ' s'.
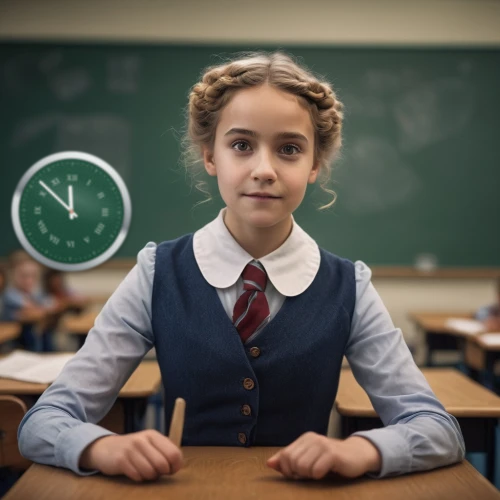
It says 11 h 52 min
